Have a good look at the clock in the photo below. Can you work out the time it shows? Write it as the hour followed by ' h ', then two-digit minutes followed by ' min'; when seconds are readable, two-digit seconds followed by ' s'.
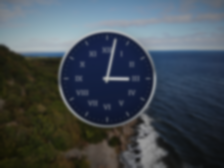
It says 3 h 02 min
